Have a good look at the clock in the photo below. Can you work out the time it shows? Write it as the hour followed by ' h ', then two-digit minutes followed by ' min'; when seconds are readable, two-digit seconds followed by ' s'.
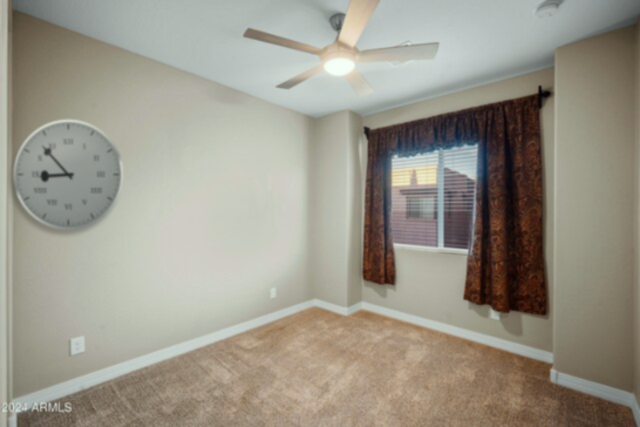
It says 8 h 53 min
